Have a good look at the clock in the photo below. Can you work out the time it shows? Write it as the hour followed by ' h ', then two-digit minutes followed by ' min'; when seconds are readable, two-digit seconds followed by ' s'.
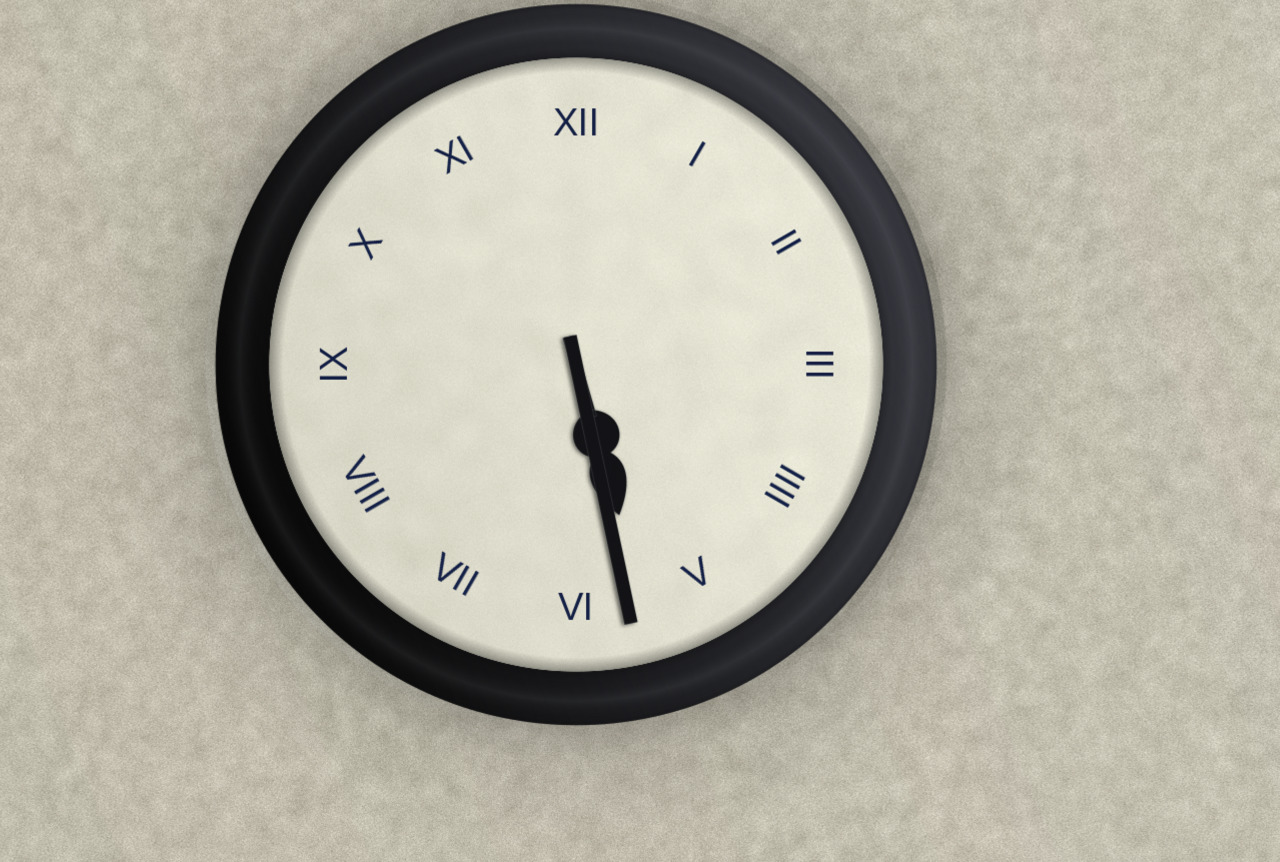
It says 5 h 28 min
